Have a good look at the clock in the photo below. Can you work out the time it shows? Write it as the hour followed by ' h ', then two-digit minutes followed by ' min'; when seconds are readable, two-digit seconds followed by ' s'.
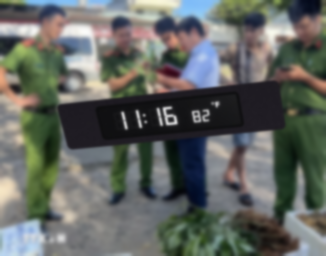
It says 11 h 16 min
